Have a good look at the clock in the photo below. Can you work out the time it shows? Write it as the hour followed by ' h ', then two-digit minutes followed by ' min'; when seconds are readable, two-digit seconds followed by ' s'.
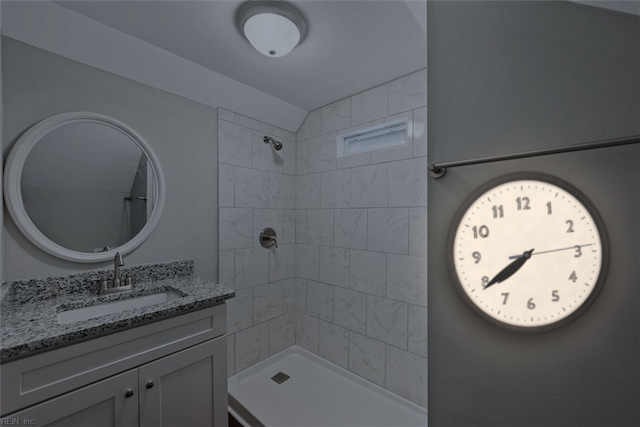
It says 7 h 39 min 14 s
